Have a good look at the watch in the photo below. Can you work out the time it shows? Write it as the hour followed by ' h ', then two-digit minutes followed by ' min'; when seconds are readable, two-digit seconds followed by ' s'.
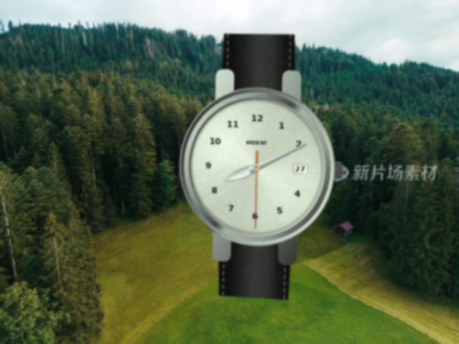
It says 8 h 10 min 30 s
